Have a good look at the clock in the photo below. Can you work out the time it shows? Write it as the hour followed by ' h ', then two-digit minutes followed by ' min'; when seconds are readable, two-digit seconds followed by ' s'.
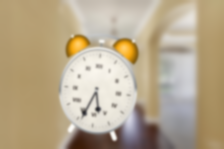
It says 5 h 34 min
